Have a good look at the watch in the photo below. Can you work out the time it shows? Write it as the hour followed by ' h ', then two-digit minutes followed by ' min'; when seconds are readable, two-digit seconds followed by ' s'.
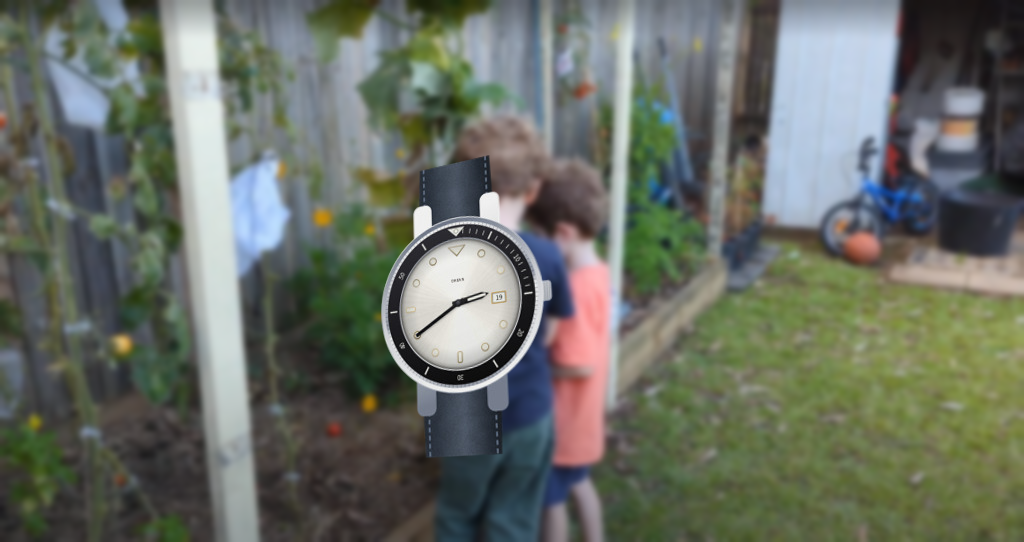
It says 2 h 40 min
